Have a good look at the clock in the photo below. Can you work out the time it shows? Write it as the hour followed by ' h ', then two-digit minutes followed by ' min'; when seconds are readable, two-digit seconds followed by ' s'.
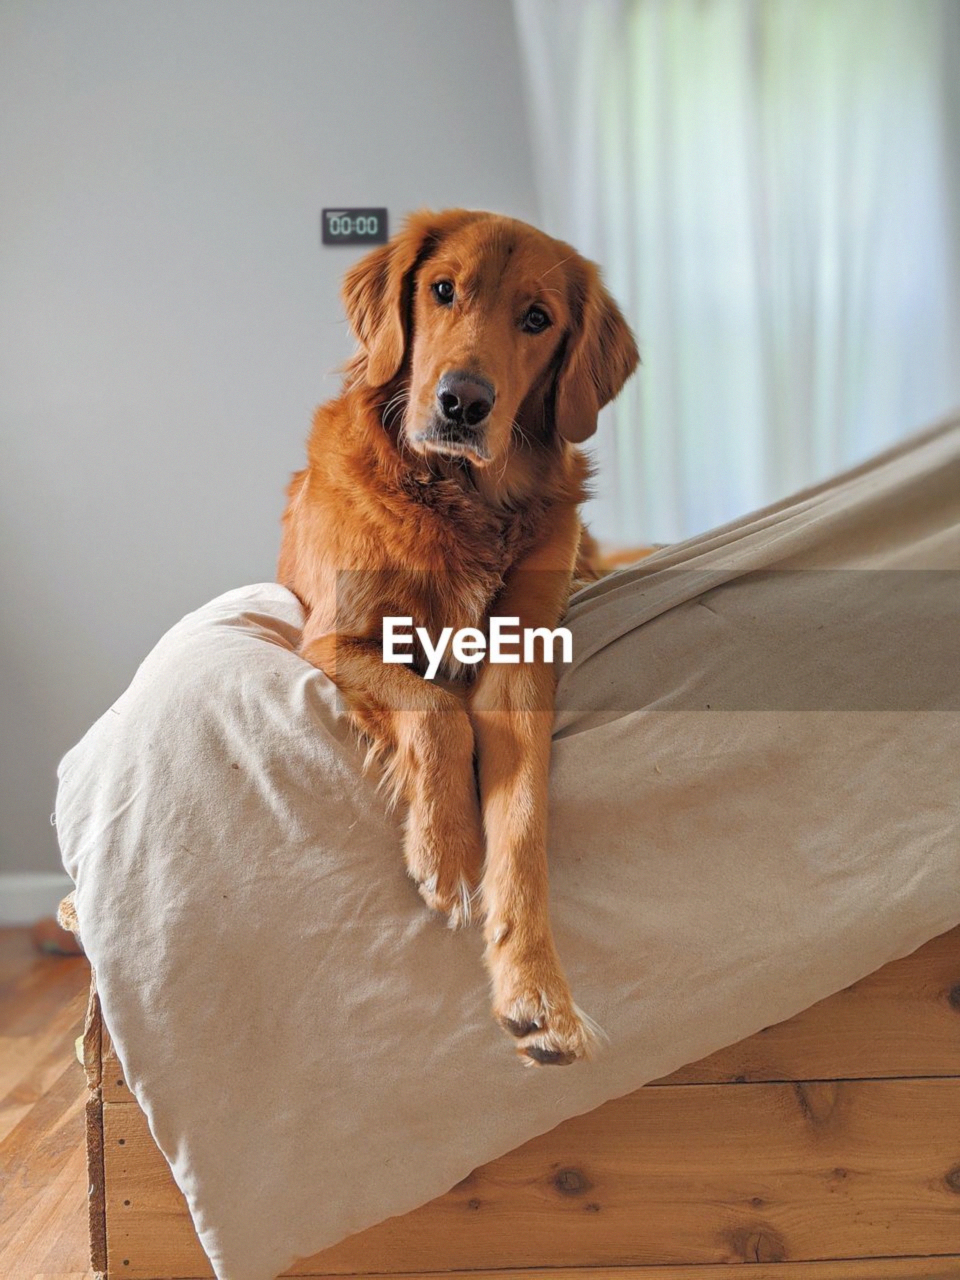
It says 0 h 00 min
